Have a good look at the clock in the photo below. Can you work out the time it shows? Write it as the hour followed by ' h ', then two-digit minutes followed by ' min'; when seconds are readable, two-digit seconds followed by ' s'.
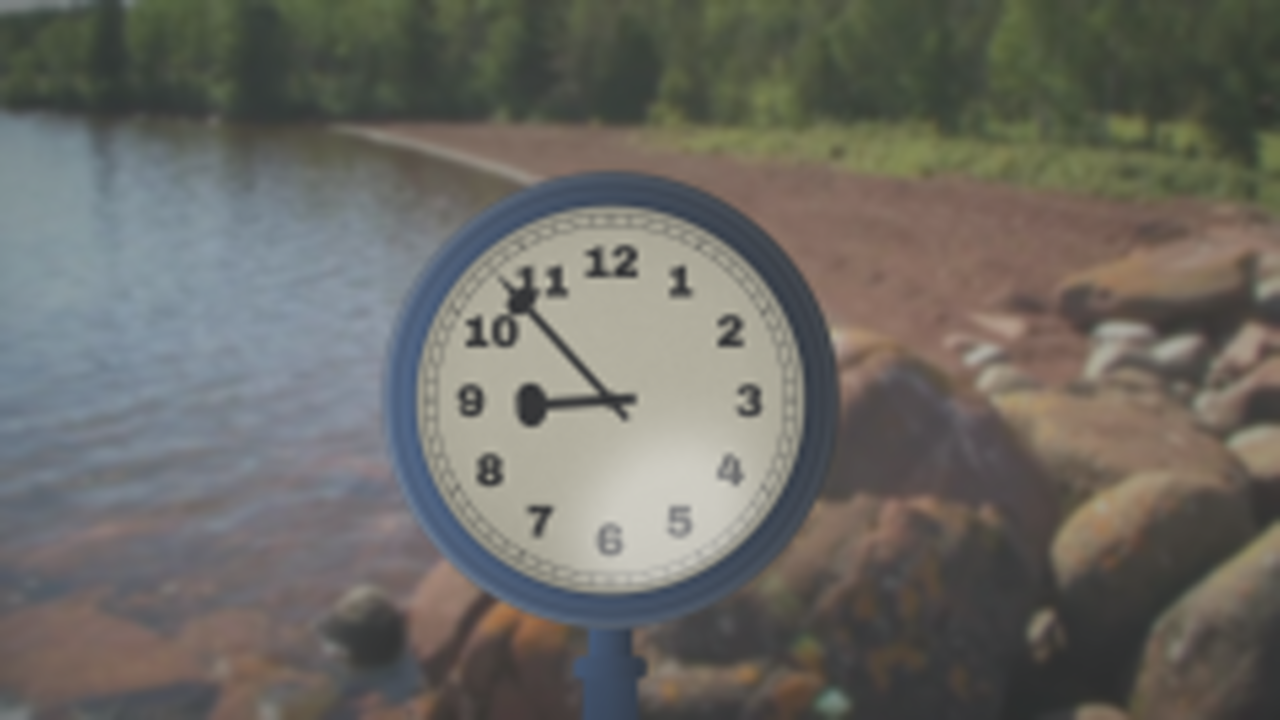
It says 8 h 53 min
